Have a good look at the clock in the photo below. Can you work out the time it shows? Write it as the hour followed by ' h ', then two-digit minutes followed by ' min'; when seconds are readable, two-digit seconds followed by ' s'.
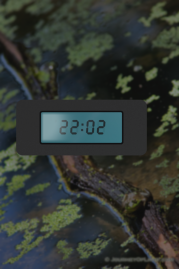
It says 22 h 02 min
